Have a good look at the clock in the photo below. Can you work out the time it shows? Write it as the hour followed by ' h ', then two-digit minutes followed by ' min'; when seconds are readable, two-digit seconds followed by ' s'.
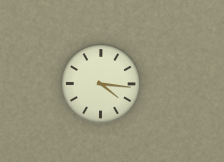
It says 4 h 16 min
